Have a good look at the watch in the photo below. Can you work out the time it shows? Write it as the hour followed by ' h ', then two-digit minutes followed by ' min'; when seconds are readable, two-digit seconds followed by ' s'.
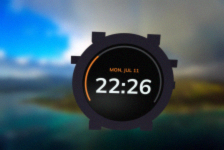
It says 22 h 26 min
